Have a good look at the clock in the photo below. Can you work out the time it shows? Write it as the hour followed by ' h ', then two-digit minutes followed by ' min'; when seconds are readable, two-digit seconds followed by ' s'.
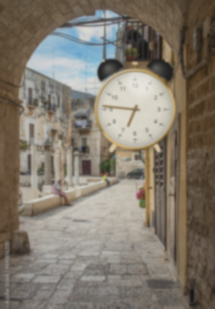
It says 6 h 46 min
